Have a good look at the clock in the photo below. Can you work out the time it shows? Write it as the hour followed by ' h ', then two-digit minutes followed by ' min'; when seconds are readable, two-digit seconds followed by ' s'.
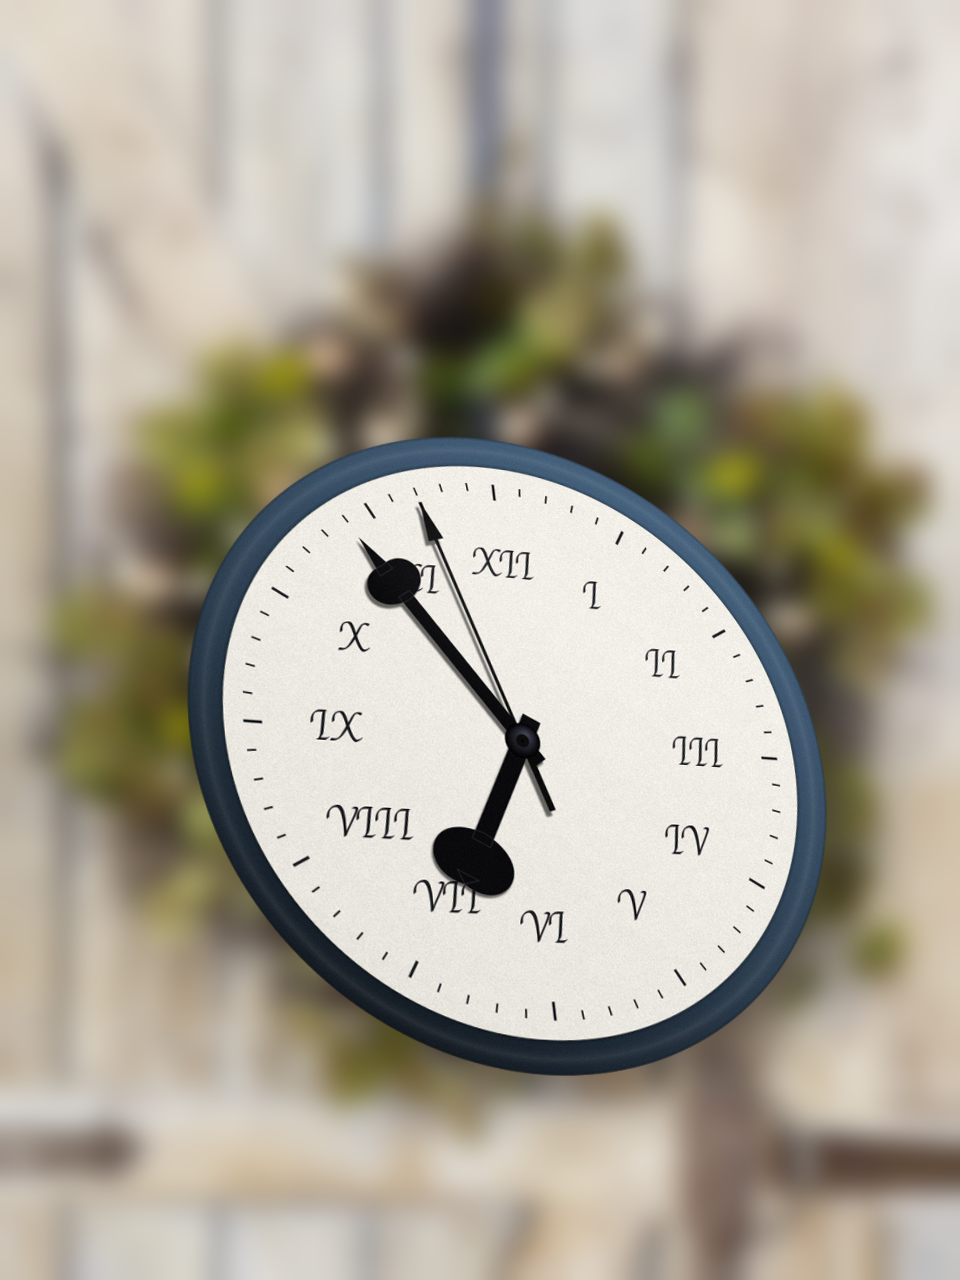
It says 6 h 53 min 57 s
